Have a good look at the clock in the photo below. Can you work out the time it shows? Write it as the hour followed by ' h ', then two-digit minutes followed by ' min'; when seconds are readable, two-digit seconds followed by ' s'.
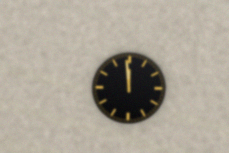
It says 11 h 59 min
